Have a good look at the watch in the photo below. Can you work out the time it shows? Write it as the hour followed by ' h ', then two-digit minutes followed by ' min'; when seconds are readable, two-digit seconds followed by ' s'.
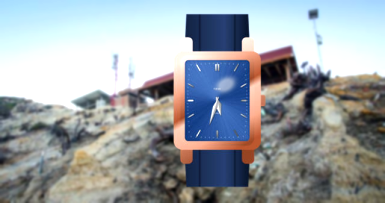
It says 5 h 33 min
